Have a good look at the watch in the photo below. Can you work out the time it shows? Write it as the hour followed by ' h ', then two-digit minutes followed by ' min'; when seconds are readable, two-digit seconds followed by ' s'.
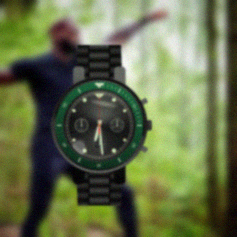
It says 6 h 29 min
